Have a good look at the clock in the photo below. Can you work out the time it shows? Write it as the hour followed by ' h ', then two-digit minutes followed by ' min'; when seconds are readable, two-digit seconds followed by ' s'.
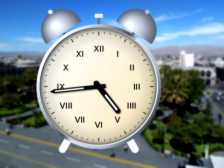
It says 4 h 44 min
